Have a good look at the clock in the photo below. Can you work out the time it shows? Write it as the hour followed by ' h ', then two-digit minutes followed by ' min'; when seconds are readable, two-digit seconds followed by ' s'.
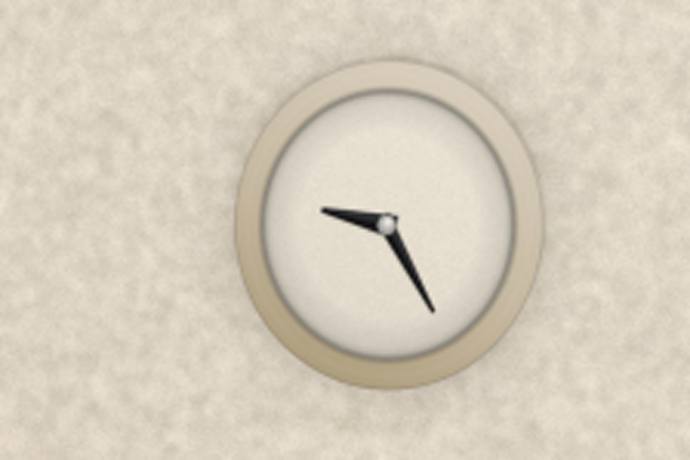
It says 9 h 25 min
